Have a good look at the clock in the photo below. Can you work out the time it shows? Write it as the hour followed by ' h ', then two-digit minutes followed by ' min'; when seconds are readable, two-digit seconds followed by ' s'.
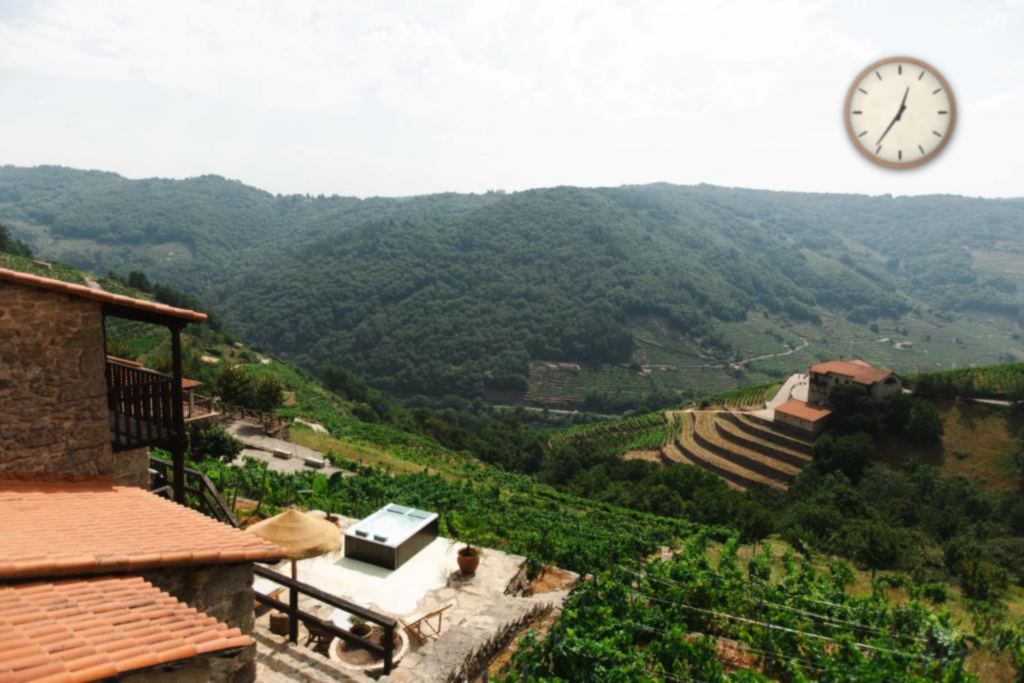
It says 12 h 36 min
